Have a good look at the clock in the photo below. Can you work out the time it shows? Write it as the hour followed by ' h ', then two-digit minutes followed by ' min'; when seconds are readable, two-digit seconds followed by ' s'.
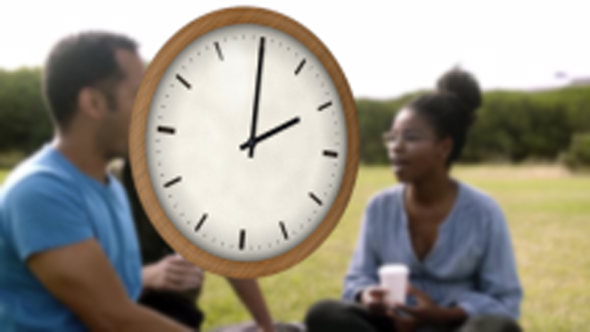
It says 2 h 00 min
